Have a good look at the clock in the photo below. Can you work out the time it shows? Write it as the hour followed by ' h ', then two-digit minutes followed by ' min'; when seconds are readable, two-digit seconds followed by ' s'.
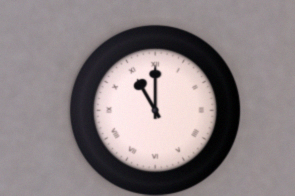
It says 11 h 00 min
